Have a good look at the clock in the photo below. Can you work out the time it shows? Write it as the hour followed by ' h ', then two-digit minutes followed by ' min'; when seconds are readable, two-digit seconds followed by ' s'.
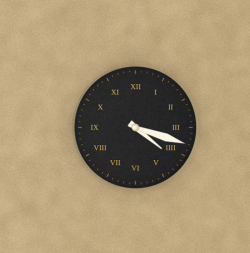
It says 4 h 18 min
